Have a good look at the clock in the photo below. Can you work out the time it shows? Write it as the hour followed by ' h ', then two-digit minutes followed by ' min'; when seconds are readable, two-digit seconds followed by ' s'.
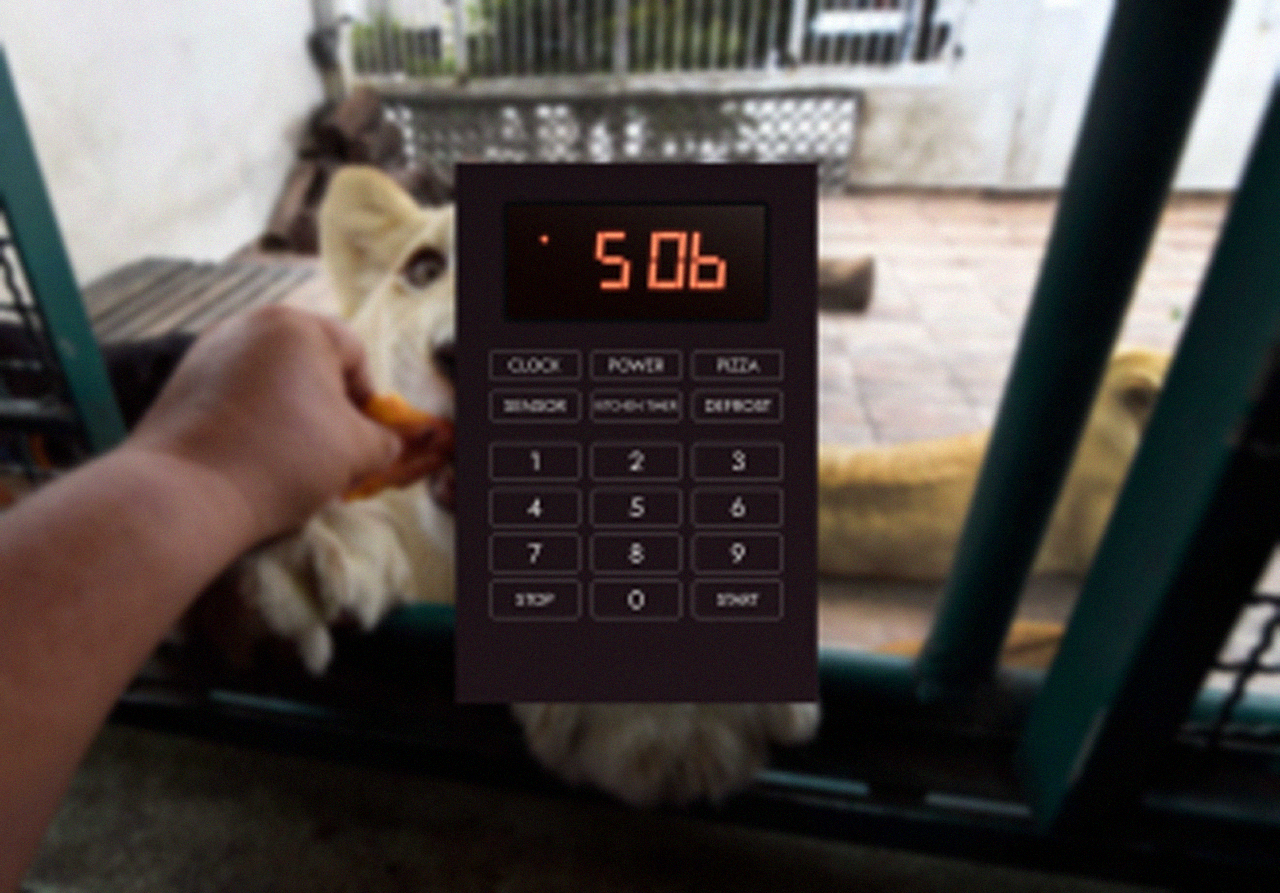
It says 5 h 06 min
